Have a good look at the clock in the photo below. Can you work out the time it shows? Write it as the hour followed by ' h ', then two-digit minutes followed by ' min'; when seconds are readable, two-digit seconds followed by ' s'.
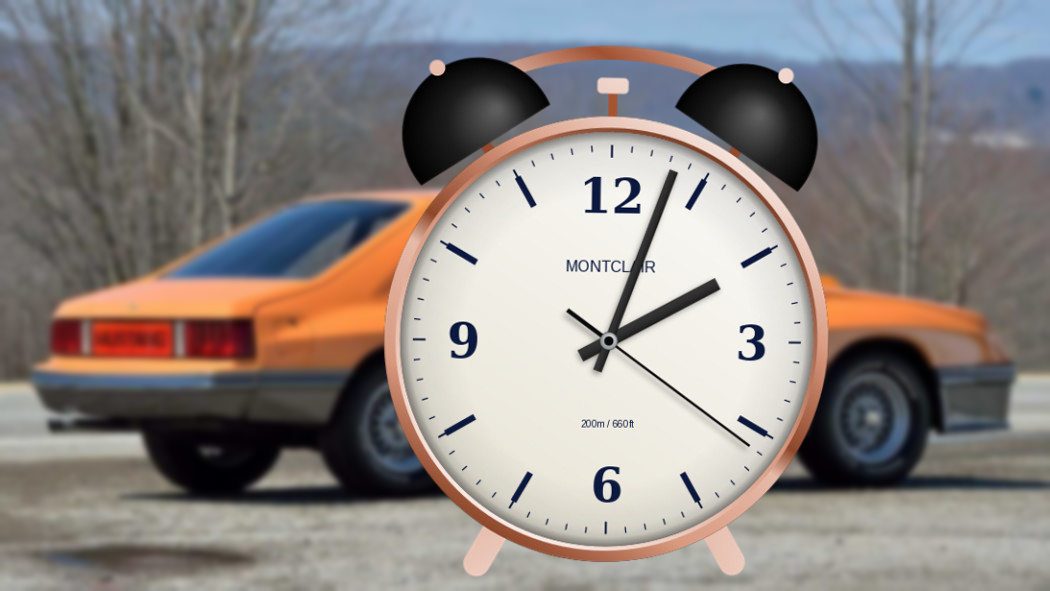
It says 2 h 03 min 21 s
